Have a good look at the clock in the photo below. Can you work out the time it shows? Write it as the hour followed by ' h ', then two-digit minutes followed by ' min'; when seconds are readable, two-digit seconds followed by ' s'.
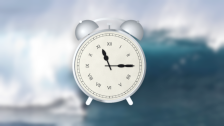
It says 11 h 15 min
